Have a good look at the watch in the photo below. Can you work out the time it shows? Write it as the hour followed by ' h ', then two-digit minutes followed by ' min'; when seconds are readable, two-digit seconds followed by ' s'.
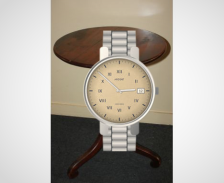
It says 2 h 52 min
